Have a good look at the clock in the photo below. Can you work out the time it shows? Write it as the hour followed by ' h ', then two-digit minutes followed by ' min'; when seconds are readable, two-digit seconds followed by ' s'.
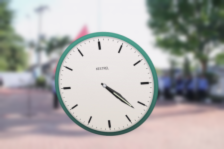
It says 4 h 22 min
